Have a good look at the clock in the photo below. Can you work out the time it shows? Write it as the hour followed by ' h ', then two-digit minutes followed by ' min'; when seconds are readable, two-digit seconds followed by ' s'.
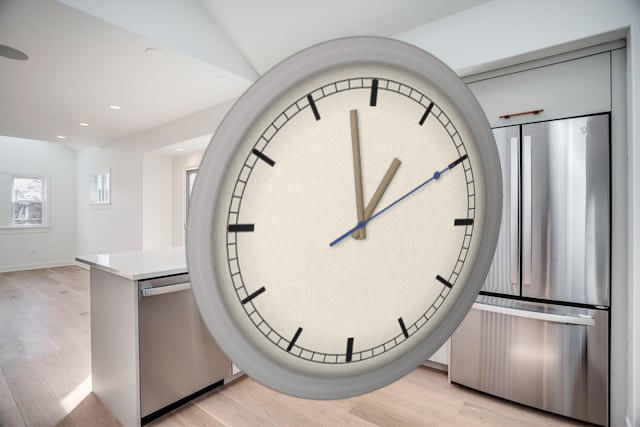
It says 12 h 58 min 10 s
